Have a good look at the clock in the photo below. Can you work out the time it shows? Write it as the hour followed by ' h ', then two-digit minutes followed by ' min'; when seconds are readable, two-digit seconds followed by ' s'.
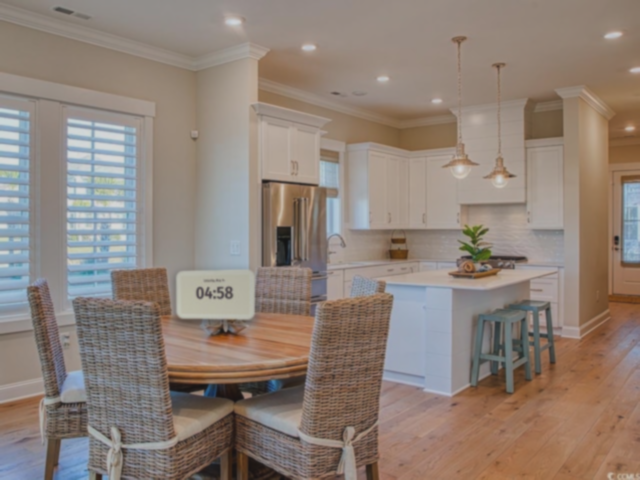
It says 4 h 58 min
